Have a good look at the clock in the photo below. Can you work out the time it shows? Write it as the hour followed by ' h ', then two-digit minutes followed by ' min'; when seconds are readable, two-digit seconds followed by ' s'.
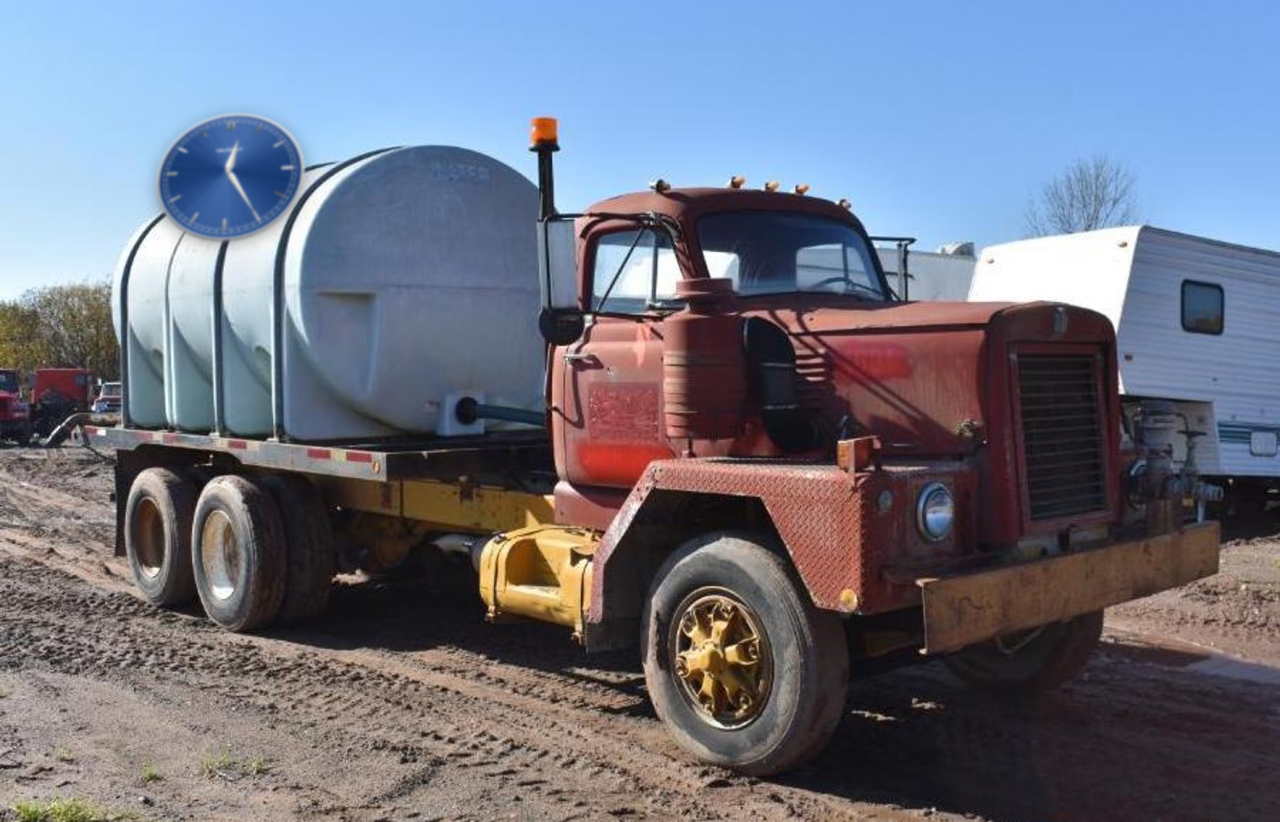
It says 12 h 25 min
